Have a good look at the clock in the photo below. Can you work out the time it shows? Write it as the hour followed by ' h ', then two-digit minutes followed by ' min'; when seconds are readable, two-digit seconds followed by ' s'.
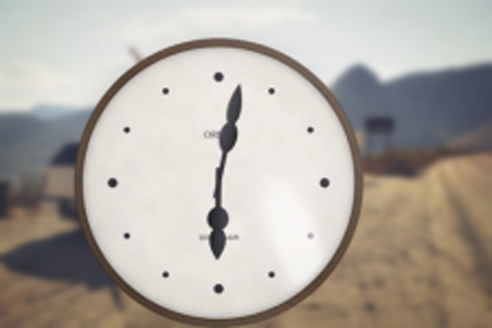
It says 6 h 02 min
